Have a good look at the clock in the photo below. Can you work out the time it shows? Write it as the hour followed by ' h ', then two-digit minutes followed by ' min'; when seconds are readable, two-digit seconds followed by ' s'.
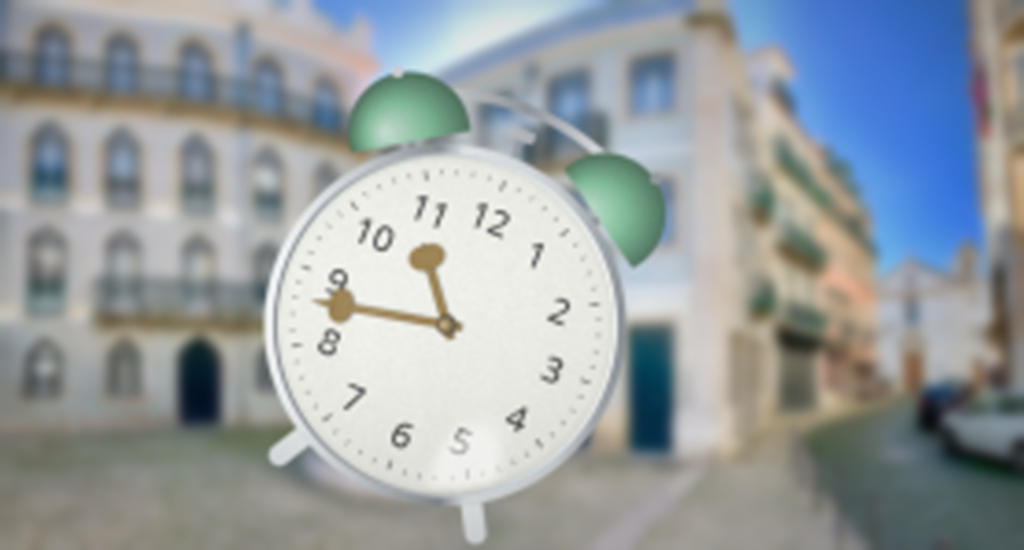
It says 10 h 43 min
